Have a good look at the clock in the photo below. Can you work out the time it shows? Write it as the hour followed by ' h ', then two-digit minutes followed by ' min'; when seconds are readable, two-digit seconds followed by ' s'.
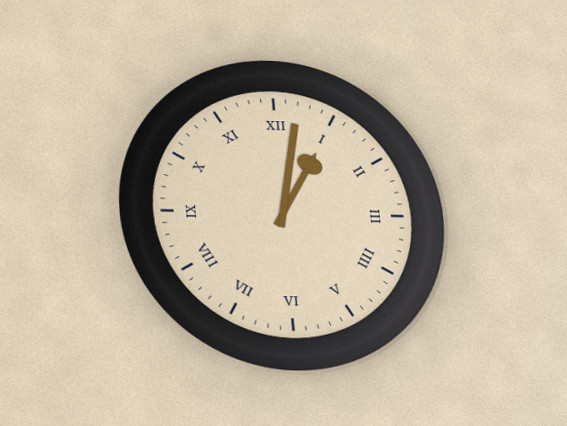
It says 1 h 02 min
